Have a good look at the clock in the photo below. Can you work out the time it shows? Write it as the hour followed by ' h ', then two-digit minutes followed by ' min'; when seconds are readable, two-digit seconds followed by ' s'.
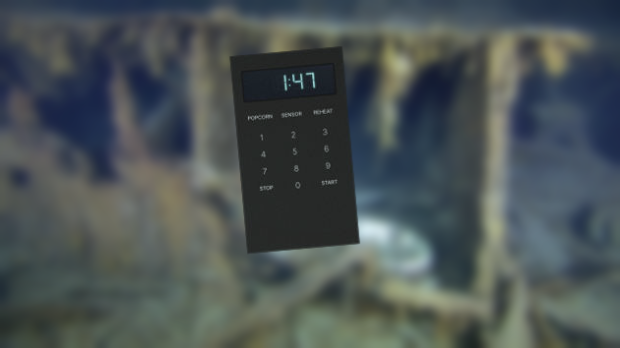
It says 1 h 47 min
